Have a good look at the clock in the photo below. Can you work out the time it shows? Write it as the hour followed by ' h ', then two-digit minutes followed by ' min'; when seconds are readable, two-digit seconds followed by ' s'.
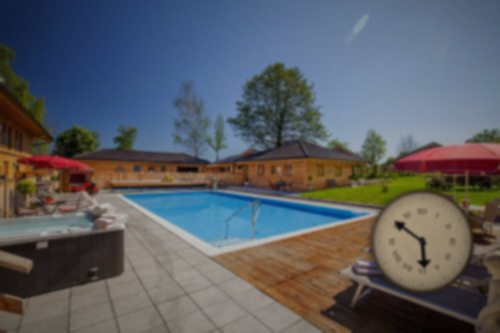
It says 5 h 51 min
